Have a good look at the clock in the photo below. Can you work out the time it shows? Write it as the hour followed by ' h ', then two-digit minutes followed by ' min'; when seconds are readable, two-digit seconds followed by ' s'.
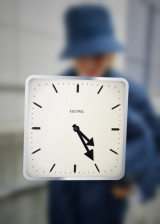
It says 4 h 25 min
